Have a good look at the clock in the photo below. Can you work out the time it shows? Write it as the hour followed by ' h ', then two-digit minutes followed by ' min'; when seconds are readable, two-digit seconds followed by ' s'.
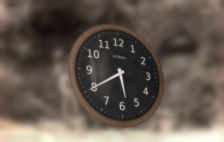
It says 5 h 40 min
